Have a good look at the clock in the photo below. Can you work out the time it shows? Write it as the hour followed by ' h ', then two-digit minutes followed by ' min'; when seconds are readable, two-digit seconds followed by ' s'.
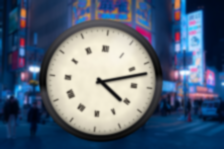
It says 4 h 12 min
